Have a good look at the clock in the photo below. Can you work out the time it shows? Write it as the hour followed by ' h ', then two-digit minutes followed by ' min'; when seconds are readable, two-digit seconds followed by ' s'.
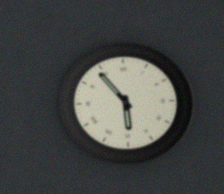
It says 5 h 54 min
